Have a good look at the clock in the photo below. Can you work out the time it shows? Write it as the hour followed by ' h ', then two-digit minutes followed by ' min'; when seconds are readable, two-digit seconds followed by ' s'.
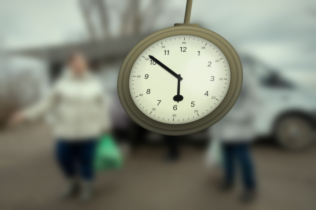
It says 5 h 51 min
